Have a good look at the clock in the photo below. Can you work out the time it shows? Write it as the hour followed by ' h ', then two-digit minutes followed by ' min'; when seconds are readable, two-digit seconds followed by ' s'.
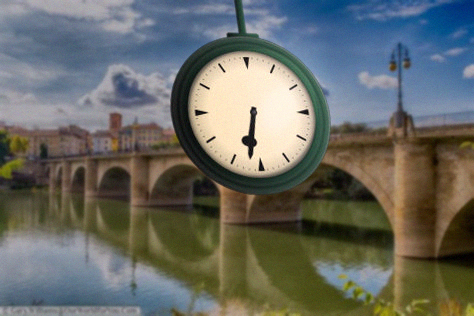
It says 6 h 32 min
